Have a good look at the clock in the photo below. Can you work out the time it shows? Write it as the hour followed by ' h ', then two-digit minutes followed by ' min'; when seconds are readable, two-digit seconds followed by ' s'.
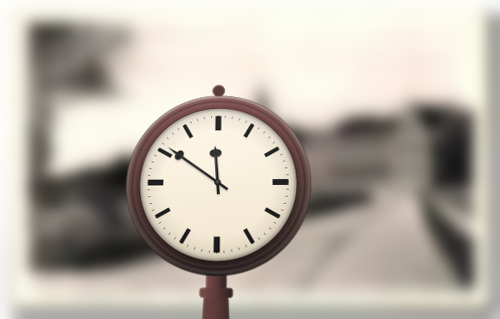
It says 11 h 51 min
